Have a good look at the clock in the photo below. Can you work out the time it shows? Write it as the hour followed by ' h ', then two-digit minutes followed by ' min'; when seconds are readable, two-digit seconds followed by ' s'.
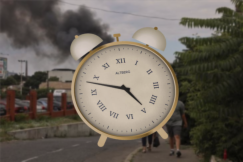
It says 4 h 48 min
